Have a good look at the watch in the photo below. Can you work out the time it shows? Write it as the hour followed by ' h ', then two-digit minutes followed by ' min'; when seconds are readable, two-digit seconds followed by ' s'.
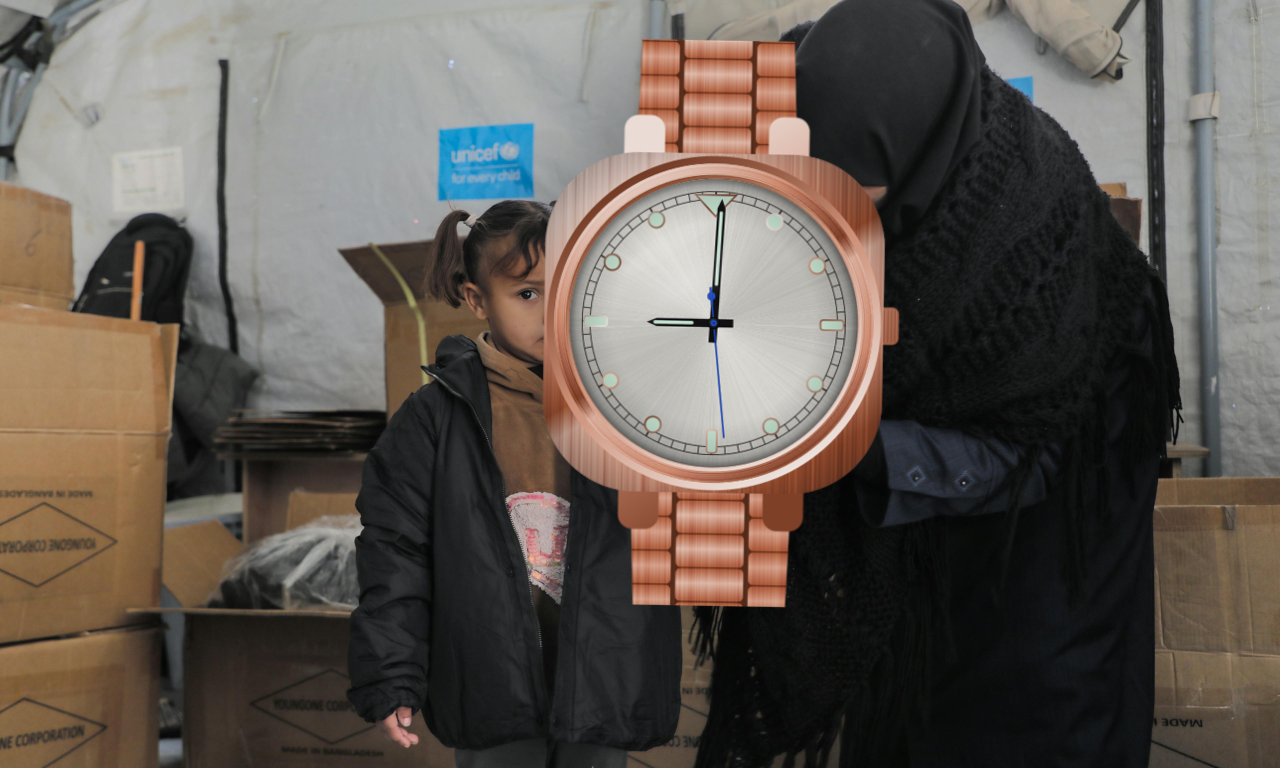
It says 9 h 00 min 29 s
